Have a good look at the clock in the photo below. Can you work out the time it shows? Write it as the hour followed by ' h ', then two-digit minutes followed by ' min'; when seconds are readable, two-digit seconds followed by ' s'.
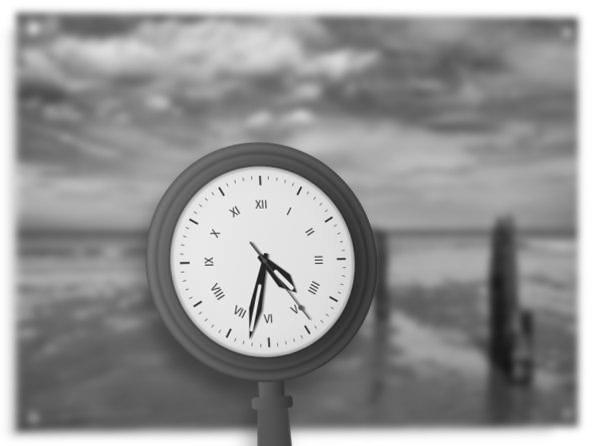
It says 4 h 32 min 24 s
